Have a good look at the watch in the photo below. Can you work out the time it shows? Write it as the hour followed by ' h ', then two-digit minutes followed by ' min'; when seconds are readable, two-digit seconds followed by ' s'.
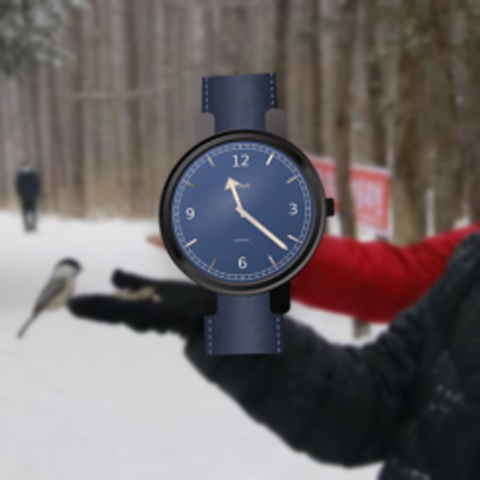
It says 11 h 22 min
